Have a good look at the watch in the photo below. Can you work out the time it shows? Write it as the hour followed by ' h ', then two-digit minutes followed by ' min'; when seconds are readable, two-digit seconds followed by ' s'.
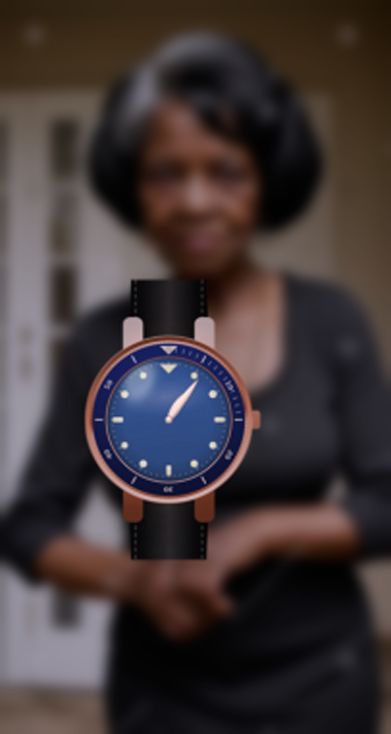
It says 1 h 06 min
